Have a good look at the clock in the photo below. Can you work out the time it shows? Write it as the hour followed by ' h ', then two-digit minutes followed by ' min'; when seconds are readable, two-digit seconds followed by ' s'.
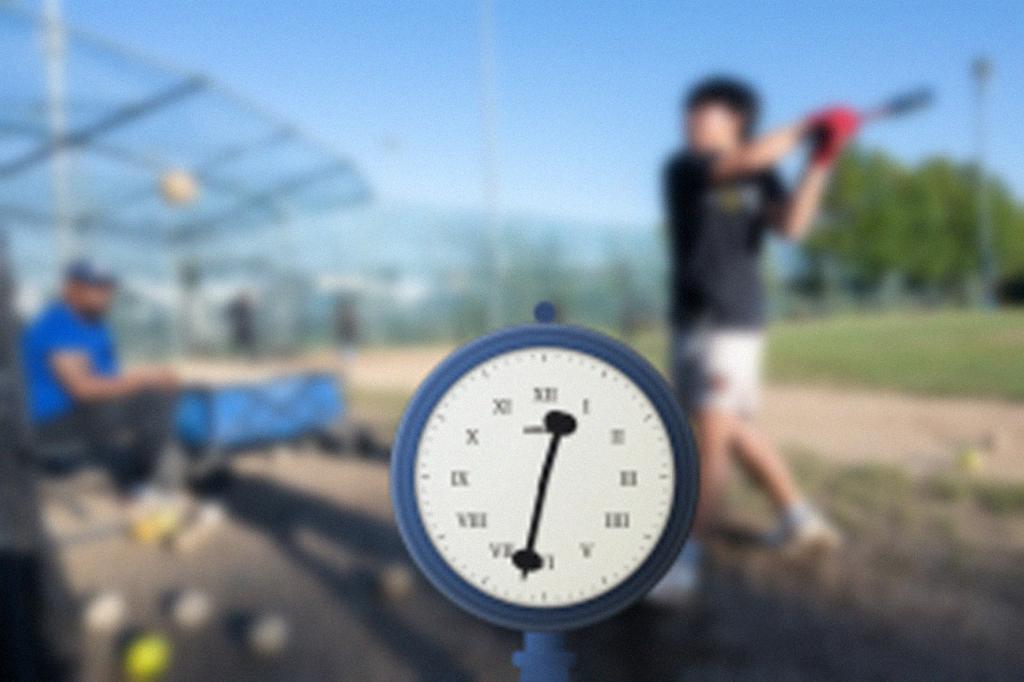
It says 12 h 32 min
